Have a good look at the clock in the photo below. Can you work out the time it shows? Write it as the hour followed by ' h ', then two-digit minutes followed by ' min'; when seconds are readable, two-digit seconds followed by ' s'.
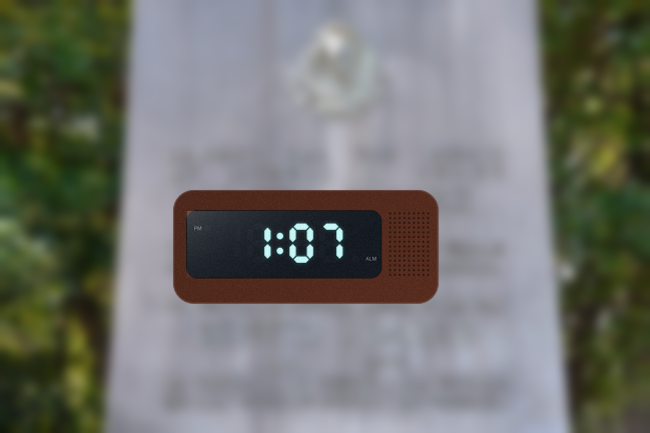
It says 1 h 07 min
